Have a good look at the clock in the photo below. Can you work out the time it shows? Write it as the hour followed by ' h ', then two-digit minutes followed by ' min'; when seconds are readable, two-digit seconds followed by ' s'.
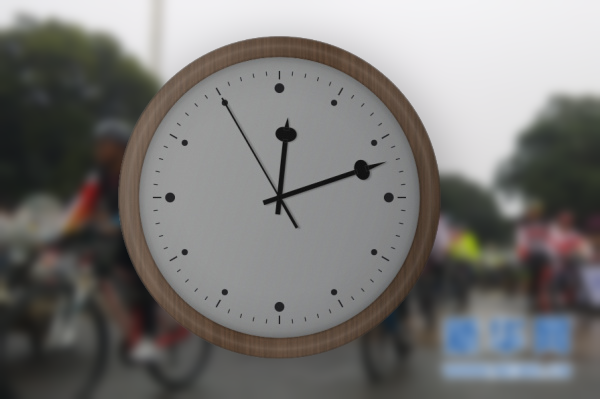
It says 12 h 11 min 55 s
